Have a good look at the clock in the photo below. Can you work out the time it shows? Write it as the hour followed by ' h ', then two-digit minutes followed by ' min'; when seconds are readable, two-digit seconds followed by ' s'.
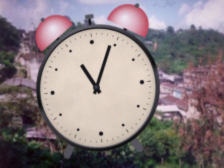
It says 11 h 04 min
